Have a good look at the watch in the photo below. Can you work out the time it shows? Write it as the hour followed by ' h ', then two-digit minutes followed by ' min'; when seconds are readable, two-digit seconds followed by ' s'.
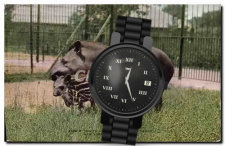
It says 12 h 26 min
